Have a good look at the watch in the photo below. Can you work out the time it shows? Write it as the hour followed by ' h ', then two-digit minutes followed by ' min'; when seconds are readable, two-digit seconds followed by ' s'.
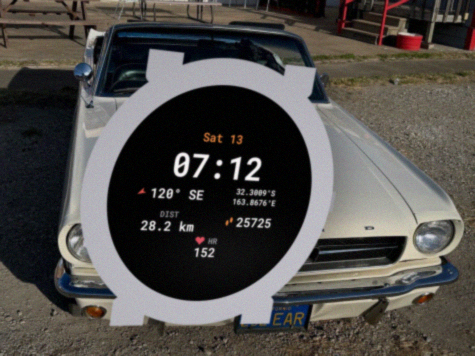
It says 7 h 12 min
